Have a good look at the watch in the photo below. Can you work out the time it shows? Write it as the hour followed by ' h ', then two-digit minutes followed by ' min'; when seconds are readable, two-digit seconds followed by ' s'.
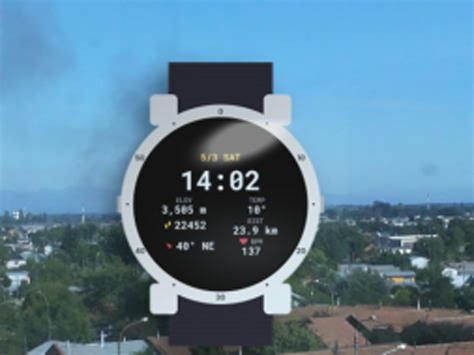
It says 14 h 02 min
